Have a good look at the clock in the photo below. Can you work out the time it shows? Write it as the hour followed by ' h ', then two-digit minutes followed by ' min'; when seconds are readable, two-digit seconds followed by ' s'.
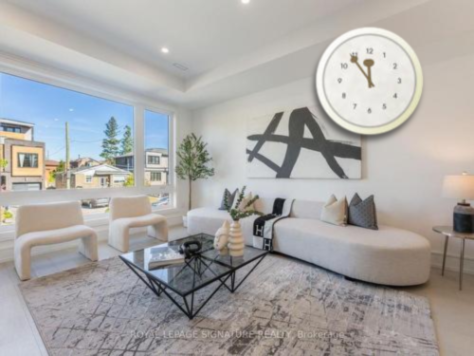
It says 11 h 54 min
